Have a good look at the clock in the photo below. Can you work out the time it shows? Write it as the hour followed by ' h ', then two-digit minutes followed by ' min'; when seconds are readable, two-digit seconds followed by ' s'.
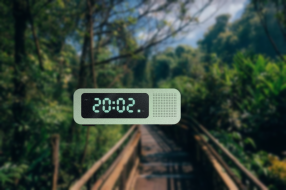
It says 20 h 02 min
